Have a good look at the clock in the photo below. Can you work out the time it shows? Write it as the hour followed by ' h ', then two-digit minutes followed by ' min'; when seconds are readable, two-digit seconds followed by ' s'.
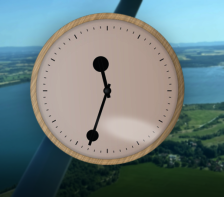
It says 11 h 33 min
